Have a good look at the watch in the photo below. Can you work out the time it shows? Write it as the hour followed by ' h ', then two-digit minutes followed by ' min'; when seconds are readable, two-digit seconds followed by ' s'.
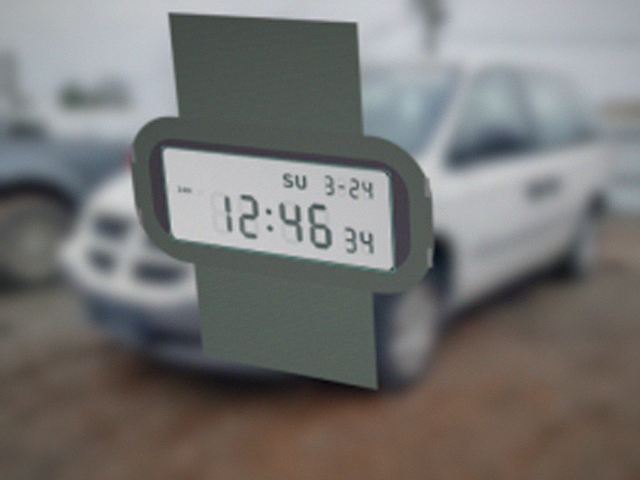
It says 12 h 46 min 34 s
